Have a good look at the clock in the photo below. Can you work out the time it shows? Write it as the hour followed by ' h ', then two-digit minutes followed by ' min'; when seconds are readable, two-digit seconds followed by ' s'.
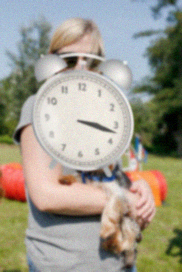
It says 3 h 17 min
